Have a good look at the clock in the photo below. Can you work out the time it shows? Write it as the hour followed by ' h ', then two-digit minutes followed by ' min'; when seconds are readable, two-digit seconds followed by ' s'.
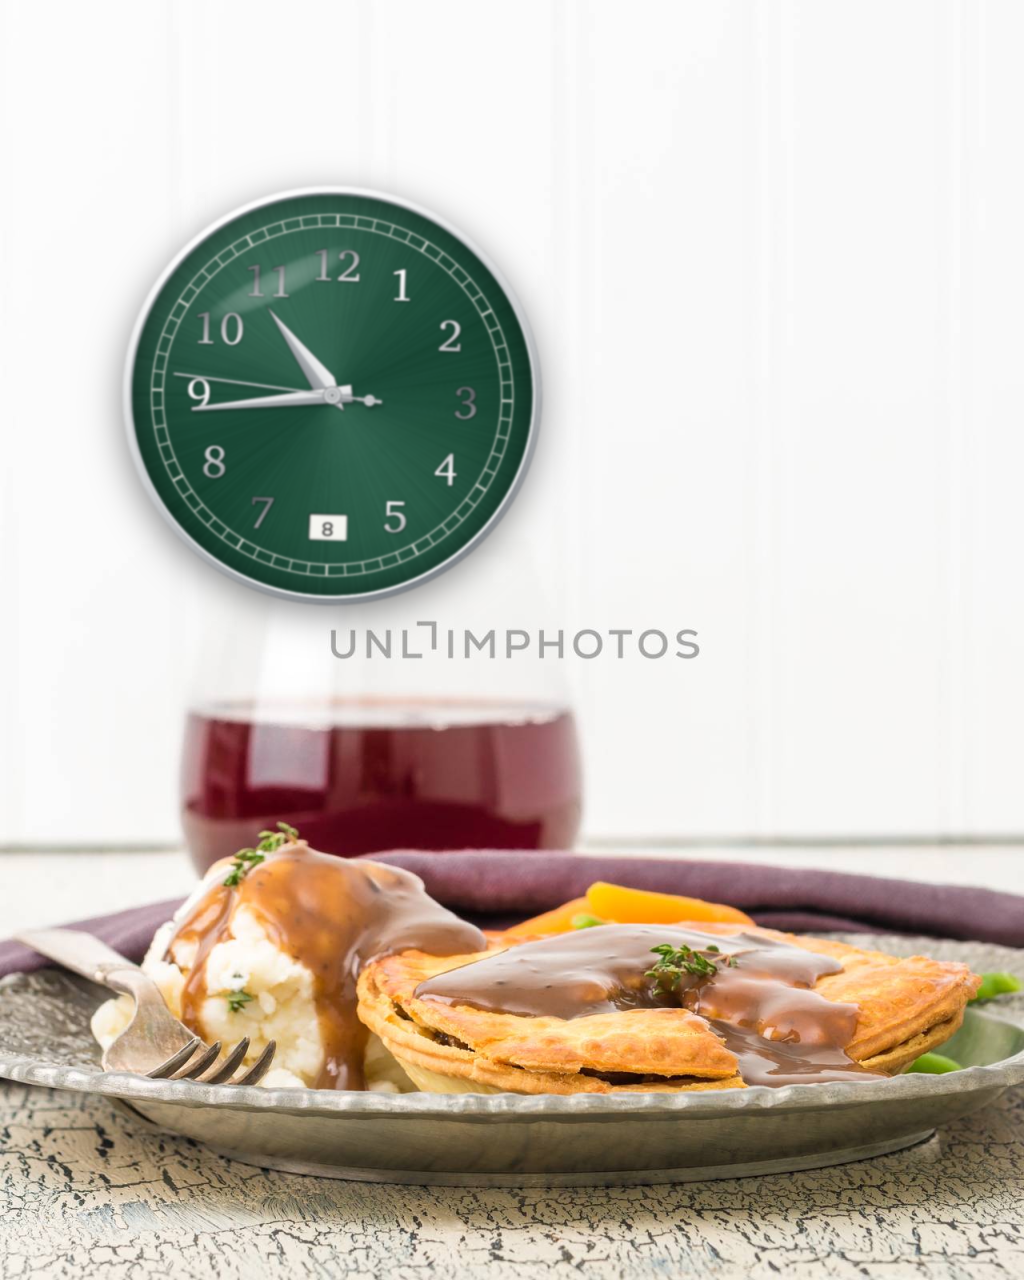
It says 10 h 43 min 46 s
